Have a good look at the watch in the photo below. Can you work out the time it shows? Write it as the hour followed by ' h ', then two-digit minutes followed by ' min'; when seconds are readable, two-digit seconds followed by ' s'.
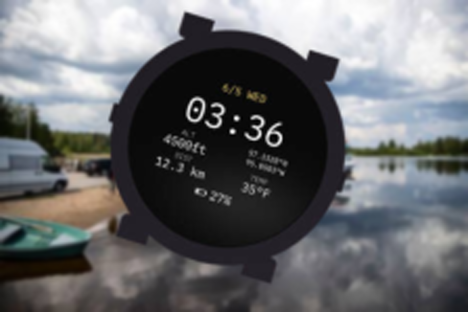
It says 3 h 36 min
